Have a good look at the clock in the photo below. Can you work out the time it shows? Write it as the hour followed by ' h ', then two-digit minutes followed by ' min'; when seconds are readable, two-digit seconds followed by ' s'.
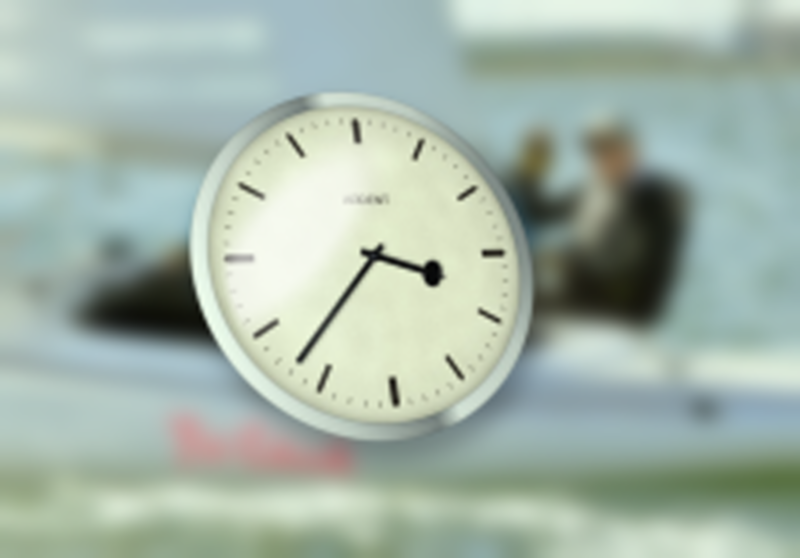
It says 3 h 37 min
